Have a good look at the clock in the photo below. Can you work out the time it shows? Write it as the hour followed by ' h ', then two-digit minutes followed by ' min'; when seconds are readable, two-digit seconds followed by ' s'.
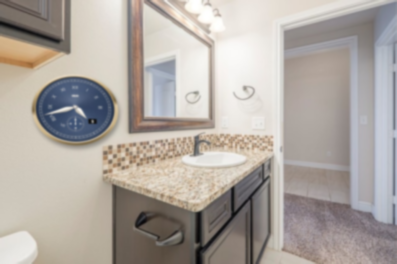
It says 4 h 42 min
